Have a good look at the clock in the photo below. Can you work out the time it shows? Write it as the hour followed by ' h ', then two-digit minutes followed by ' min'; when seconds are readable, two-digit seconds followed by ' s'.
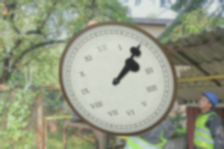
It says 2 h 09 min
